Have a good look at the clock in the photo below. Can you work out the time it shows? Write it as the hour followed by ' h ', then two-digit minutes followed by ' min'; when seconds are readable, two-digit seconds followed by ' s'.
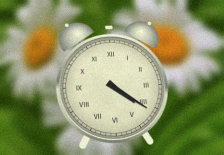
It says 4 h 21 min
